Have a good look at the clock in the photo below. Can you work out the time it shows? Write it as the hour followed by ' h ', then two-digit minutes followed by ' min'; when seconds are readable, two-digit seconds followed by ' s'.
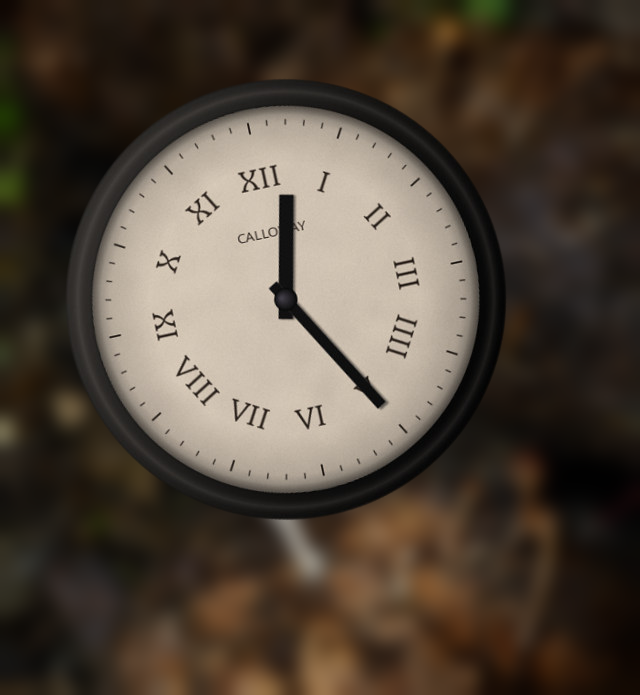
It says 12 h 25 min
